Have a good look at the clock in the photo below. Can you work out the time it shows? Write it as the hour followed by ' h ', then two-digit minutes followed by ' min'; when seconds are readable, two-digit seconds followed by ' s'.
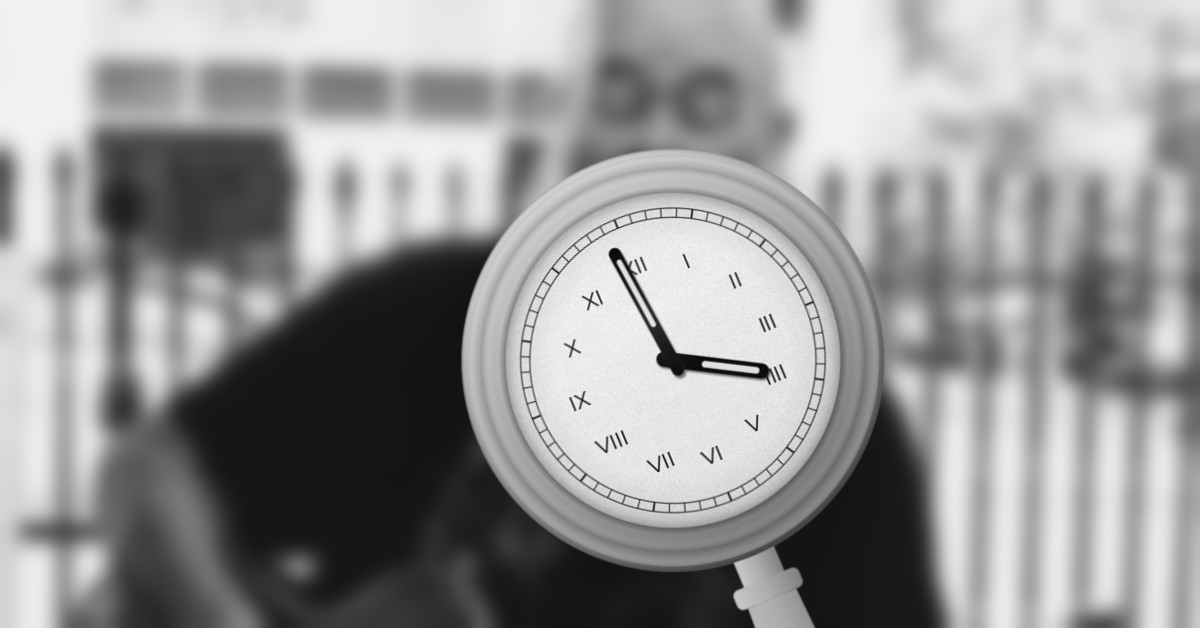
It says 3 h 59 min
